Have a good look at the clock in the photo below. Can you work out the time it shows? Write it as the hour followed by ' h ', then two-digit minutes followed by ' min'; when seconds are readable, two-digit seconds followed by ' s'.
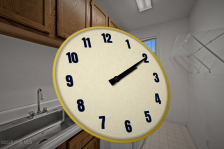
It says 2 h 10 min
